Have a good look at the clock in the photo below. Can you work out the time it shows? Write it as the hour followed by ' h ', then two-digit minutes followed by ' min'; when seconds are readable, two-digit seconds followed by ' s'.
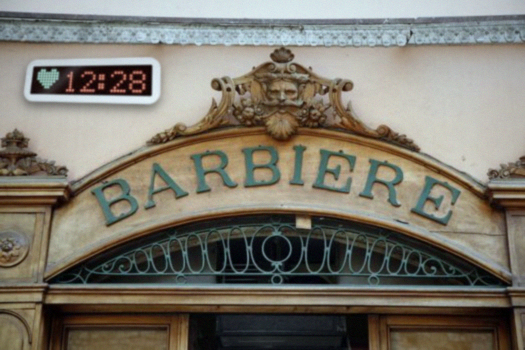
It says 12 h 28 min
